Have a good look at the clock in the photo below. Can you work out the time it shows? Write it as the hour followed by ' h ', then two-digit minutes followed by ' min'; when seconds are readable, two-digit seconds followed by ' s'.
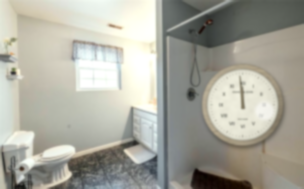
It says 11 h 59 min
